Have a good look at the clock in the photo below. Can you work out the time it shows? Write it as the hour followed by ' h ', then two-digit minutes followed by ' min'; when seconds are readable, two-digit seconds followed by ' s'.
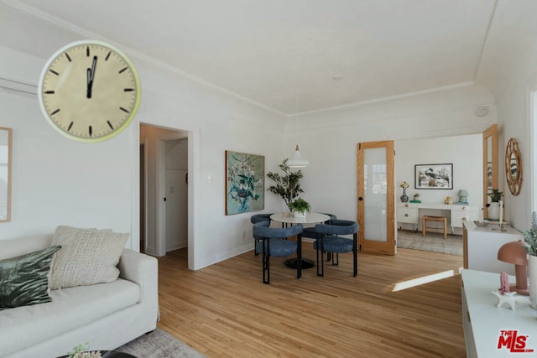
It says 12 h 02 min
